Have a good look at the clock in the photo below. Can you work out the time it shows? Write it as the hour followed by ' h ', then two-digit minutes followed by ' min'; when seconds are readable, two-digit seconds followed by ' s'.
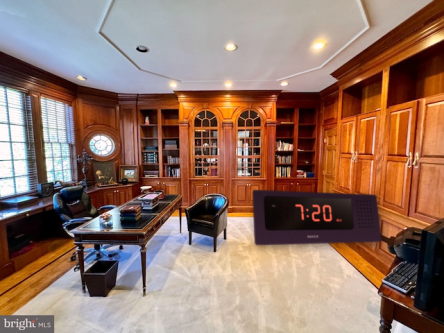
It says 7 h 20 min
